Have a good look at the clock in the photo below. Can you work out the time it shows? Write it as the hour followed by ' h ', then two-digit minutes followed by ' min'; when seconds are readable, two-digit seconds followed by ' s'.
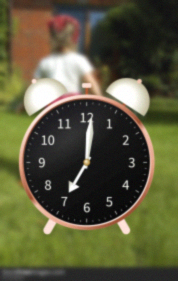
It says 7 h 01 min
